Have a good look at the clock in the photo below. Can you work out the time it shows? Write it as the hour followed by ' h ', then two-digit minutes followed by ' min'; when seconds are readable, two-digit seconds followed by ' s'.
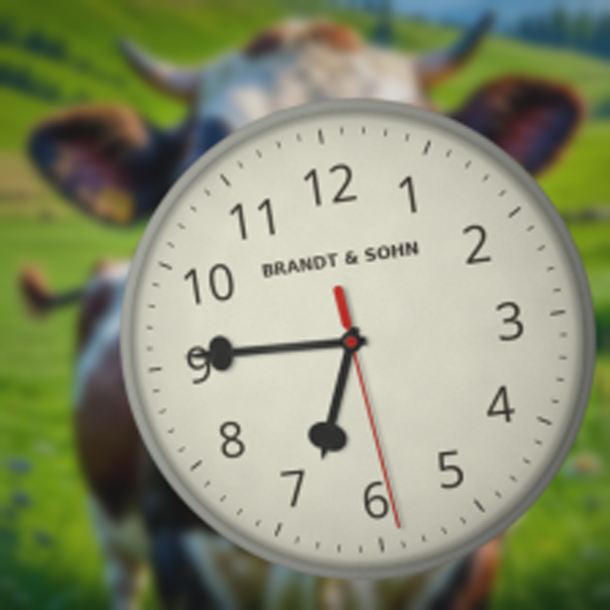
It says 6 h 45 min 29 s
